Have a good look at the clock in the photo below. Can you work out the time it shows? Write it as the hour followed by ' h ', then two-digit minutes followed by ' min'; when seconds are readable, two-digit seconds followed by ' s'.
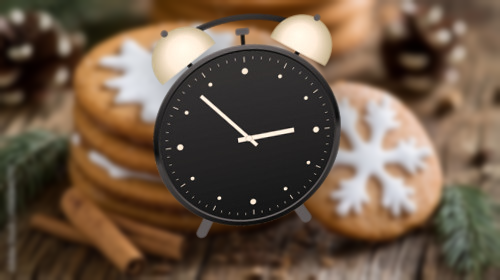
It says 2 h 53 min
